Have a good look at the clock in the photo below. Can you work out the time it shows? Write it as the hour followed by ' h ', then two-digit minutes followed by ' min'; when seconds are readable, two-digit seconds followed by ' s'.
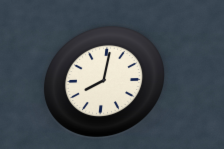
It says 8 h 01 min
